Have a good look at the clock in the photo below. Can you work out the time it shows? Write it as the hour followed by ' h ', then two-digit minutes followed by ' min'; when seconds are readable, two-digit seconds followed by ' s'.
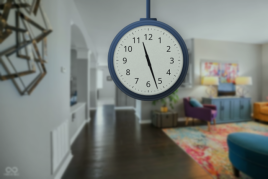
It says 11 h 27 min
